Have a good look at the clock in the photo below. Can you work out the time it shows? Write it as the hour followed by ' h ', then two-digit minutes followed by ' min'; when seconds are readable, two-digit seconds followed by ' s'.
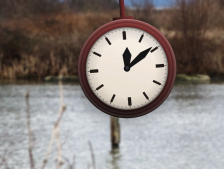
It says 12 h 09 min
